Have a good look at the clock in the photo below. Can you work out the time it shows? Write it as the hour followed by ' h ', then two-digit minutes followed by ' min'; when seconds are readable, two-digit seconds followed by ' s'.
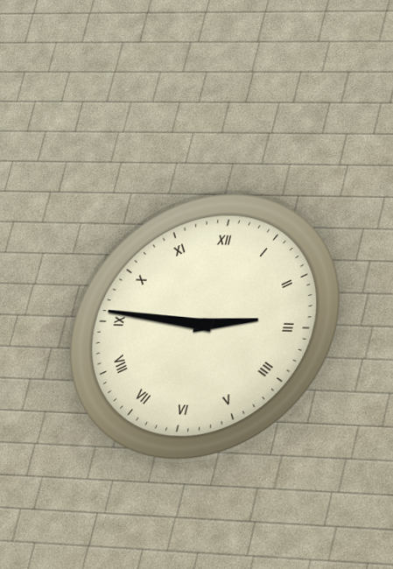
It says 2 h 46 min
